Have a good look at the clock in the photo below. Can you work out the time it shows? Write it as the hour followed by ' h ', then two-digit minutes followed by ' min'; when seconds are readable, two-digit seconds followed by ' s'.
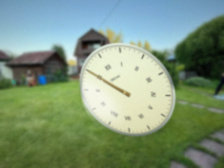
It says 10 h 55 min
